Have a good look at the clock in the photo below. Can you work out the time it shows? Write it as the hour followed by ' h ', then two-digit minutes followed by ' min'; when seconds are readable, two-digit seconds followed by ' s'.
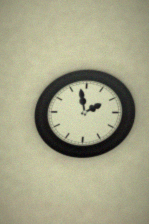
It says 1 h 58 min
